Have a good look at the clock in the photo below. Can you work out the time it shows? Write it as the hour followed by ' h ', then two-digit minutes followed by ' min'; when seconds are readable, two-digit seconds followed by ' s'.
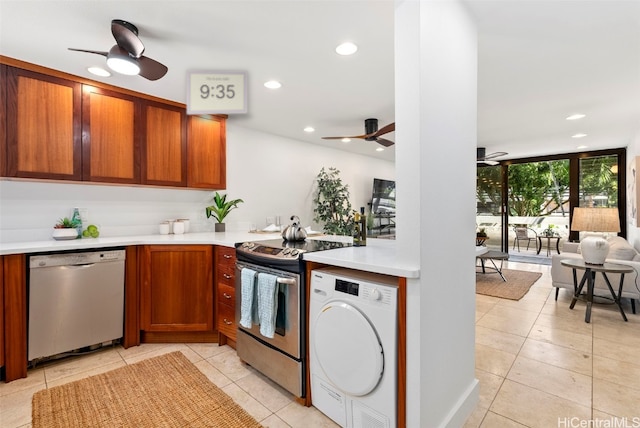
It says 9 h 35 min
